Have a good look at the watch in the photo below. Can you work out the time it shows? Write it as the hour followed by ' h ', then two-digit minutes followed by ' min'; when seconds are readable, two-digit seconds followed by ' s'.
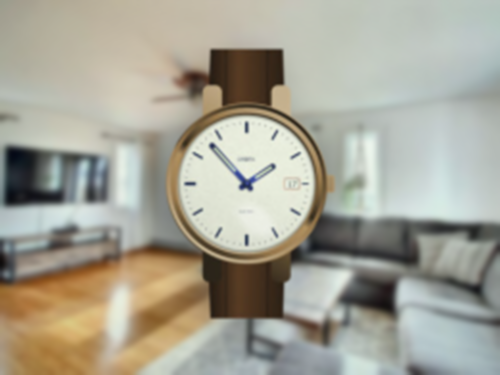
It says 1 h 53 min
